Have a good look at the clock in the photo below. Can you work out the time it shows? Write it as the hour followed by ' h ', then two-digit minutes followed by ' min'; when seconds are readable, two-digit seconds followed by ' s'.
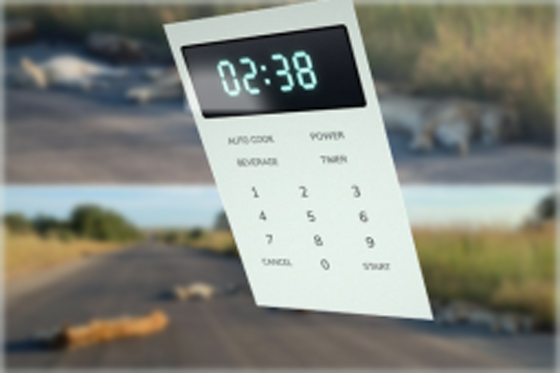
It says 2 h 38 min
